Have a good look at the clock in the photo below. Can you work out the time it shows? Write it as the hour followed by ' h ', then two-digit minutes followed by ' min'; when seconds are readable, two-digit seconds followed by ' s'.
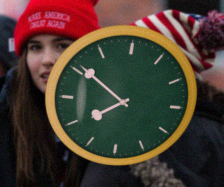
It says 7 h 51 min
